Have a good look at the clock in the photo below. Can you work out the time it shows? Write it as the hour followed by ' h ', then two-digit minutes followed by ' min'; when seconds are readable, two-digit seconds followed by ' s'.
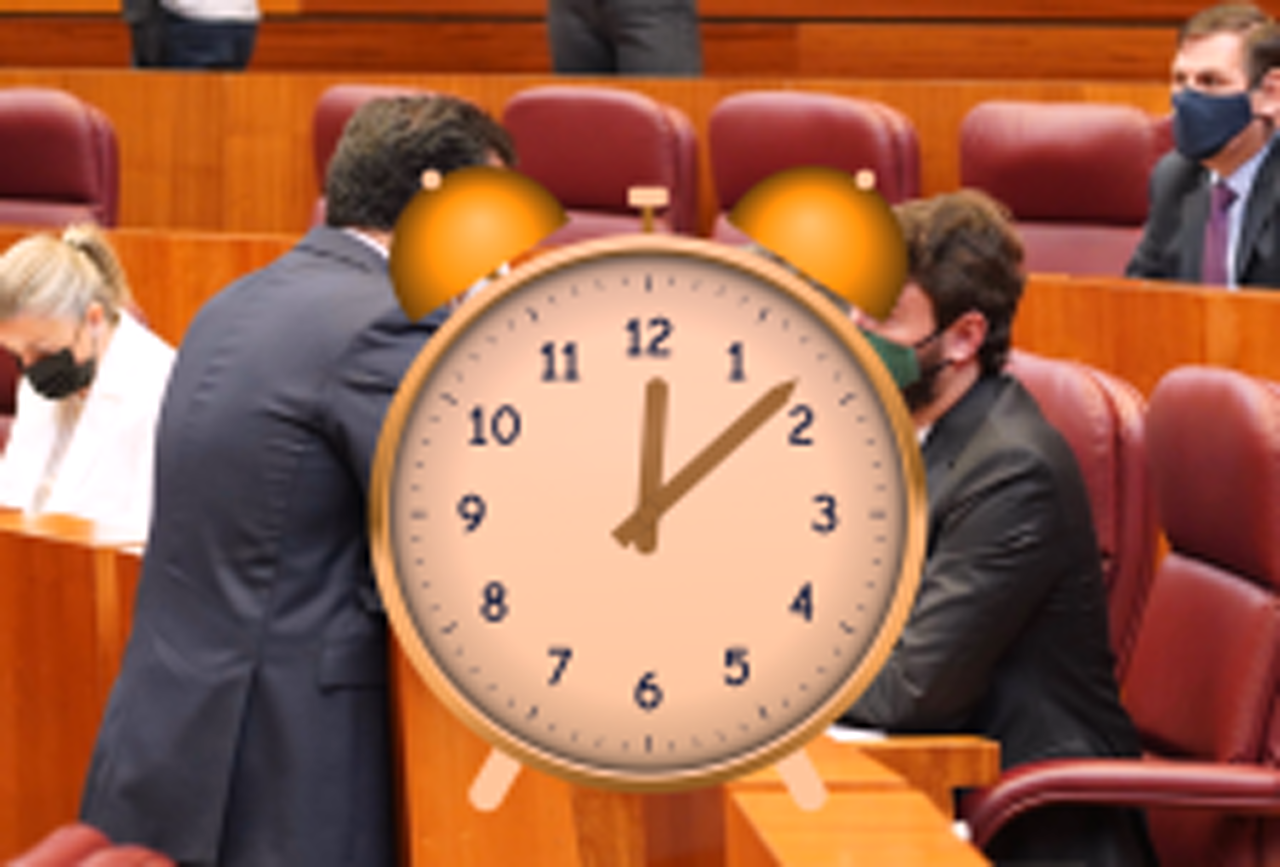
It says 12 h 08 min
